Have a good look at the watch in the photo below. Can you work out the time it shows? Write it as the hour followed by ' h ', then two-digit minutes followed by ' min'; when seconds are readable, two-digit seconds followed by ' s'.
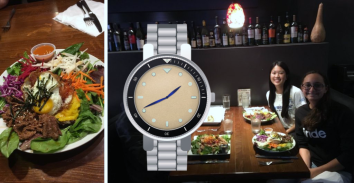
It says 1 h 41 min
